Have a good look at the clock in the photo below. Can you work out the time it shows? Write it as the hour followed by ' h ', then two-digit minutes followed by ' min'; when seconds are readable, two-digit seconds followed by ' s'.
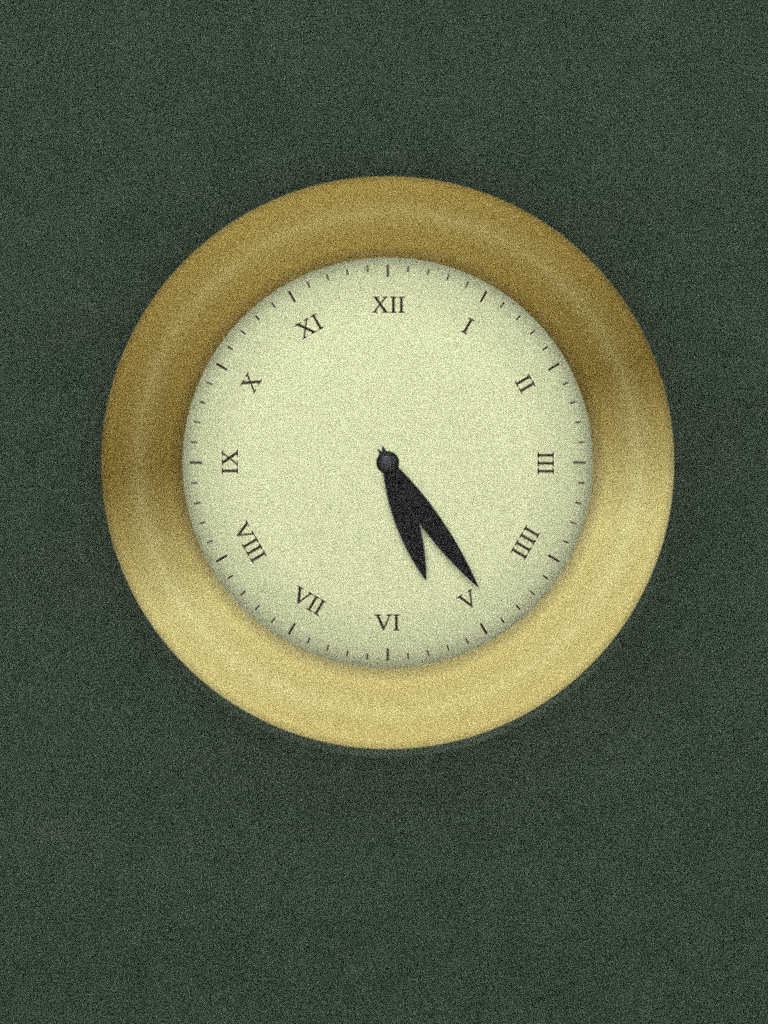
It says 5 h 24 min
